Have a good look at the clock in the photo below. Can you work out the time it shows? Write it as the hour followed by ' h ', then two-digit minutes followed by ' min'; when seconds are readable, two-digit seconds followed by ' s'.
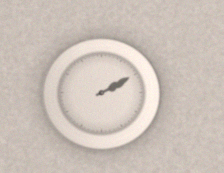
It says 2 h 10 min
